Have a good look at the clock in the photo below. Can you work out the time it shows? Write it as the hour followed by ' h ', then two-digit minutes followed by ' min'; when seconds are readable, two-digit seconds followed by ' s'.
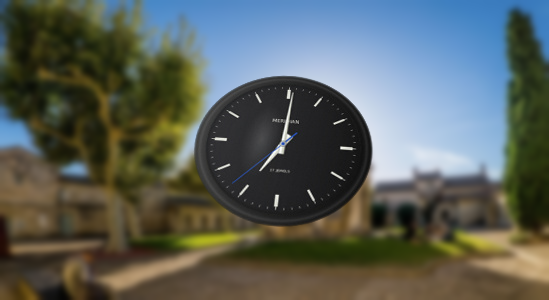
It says 7 h 00 min 37 s
